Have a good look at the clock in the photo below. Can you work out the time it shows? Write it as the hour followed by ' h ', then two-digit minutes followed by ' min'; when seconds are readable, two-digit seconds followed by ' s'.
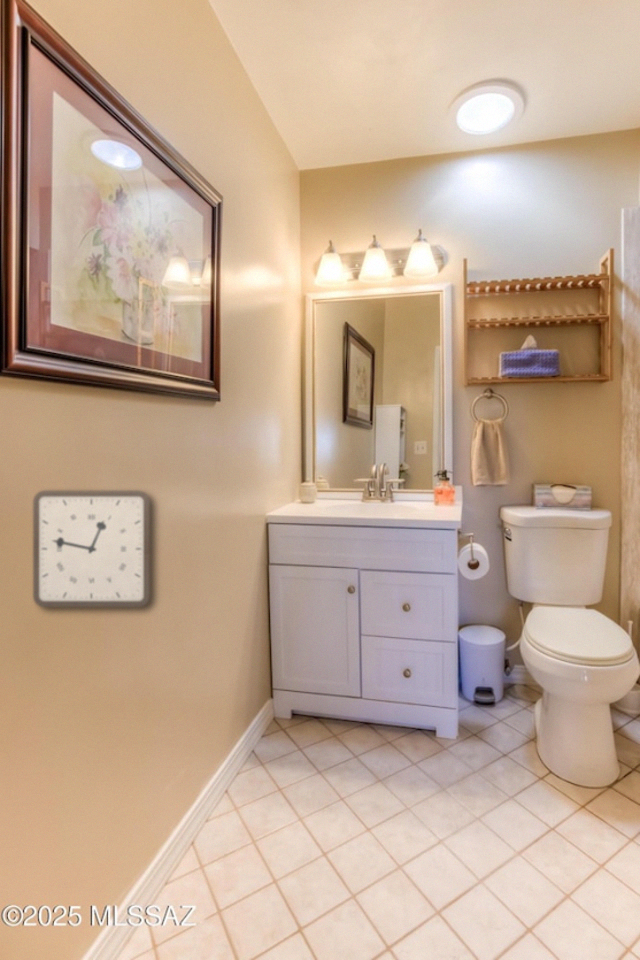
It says 12 h 47 min
